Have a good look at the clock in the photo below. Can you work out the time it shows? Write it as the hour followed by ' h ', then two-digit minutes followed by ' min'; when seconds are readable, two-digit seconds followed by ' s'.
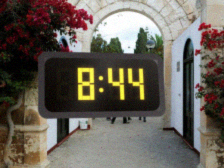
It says 8 h 44 min
